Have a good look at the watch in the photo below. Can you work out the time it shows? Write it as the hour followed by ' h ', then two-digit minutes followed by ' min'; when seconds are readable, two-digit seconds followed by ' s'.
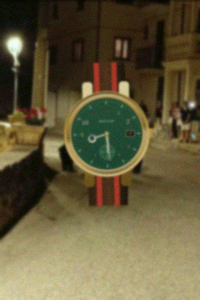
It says 8 h 29 min
